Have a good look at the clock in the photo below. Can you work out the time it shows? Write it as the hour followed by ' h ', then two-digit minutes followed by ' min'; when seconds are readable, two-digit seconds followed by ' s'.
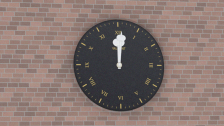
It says 12 h 01 min
